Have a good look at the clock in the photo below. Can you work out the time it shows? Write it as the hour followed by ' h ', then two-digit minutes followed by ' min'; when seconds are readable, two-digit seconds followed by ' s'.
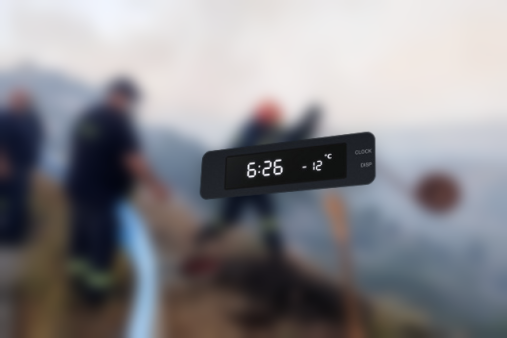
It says 6 h 26 min
